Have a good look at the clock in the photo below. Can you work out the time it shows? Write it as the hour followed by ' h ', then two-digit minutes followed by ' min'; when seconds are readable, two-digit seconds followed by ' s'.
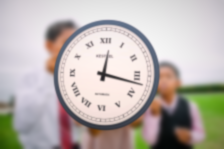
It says 12 h 17 min
